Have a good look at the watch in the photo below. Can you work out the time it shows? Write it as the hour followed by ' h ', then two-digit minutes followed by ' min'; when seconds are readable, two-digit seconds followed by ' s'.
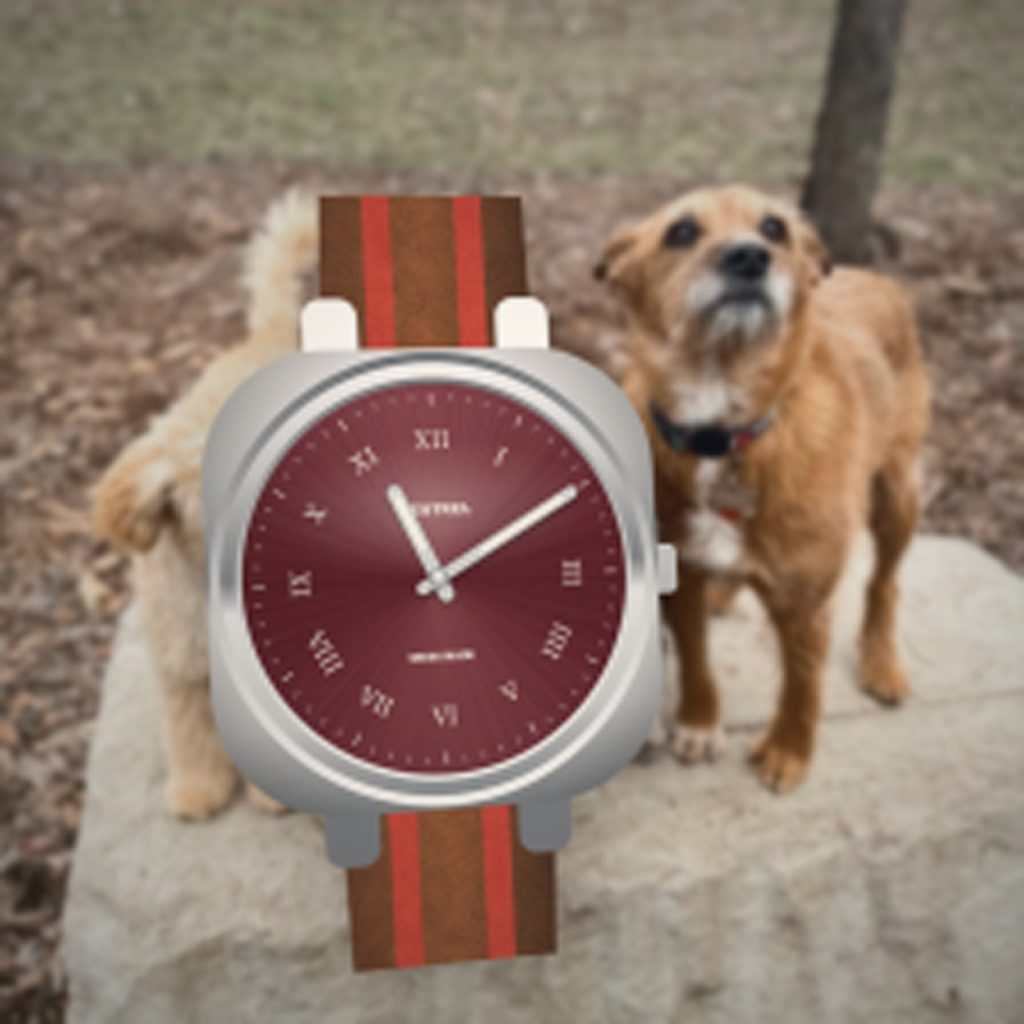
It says 11 h 10 min
